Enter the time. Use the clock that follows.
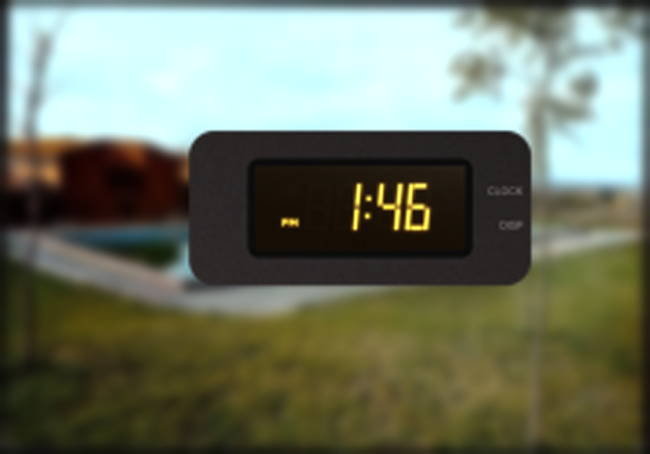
1:46
